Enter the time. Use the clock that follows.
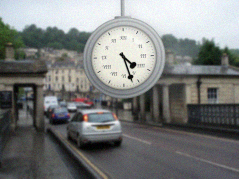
4:27
